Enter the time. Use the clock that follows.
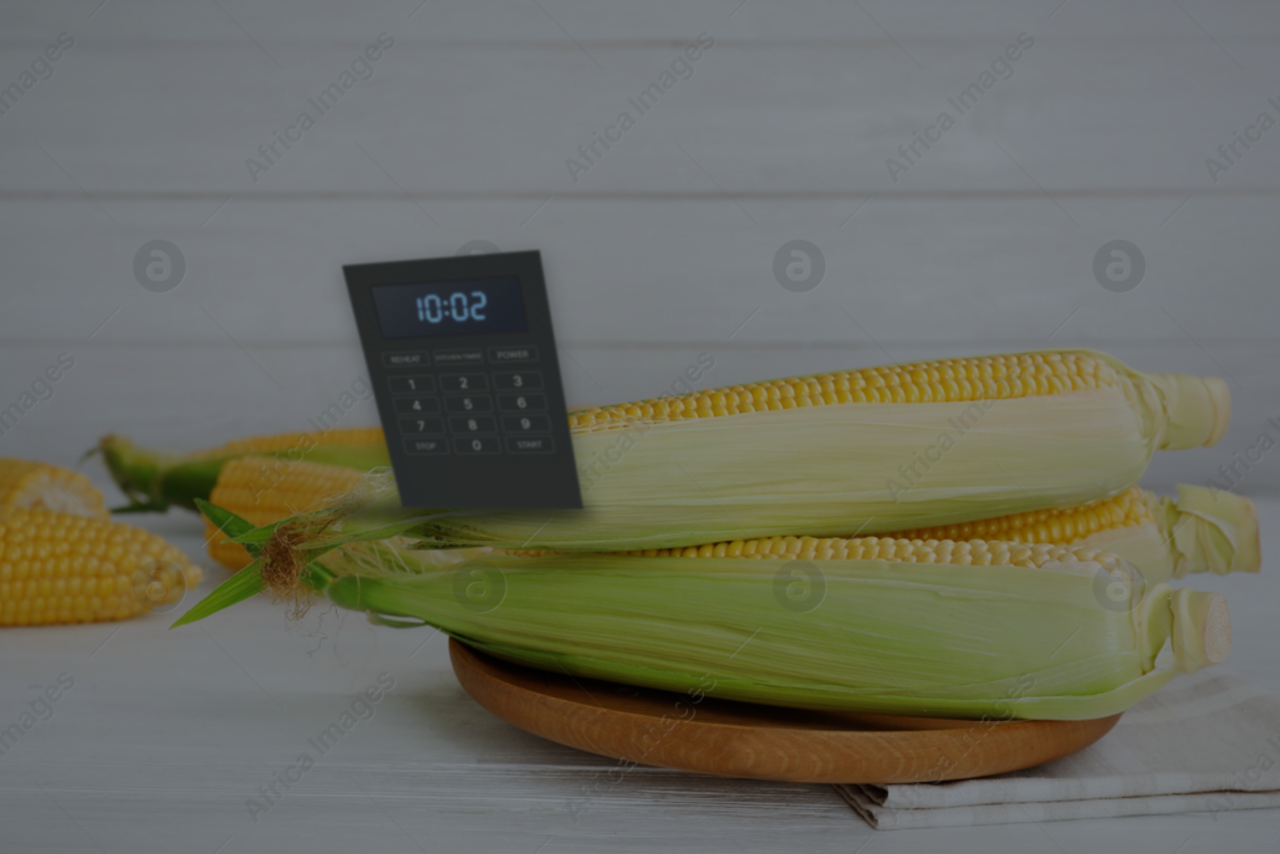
10:02
